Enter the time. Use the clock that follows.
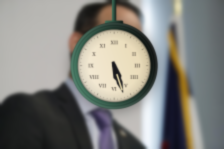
5:27
